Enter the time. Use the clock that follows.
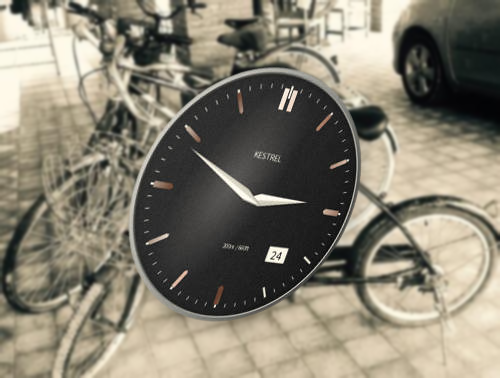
2:49
